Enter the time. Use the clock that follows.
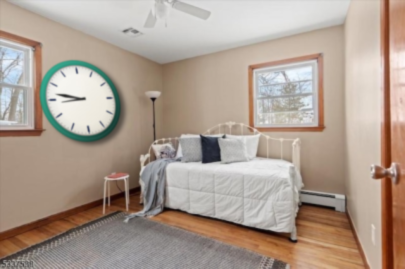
8:47
